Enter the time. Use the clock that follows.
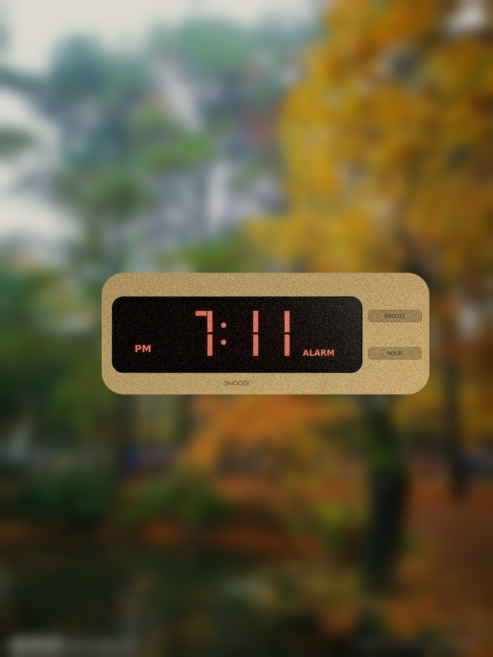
7:11
